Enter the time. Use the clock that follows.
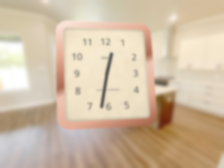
12:32
